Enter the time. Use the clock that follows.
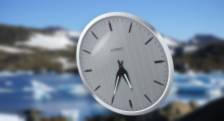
5:35
